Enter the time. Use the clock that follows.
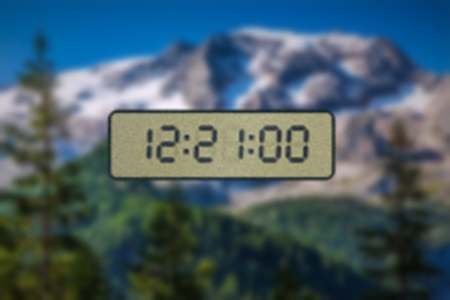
12:21:00
